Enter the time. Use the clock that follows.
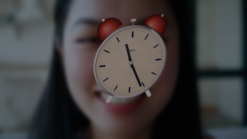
11:26
